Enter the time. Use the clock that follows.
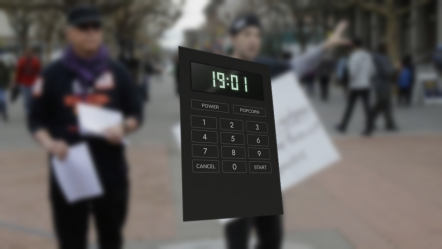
19:01
